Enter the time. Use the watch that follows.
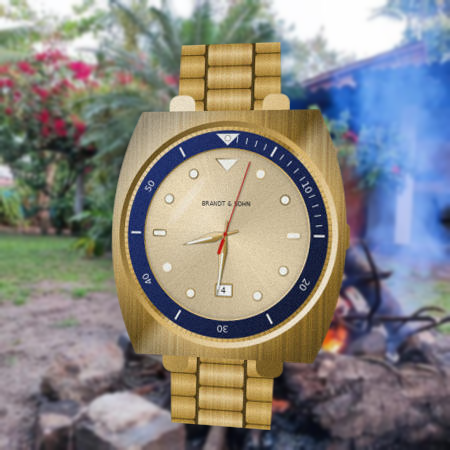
8:31:03
